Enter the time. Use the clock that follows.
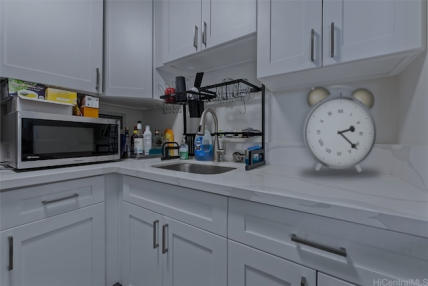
2:22
